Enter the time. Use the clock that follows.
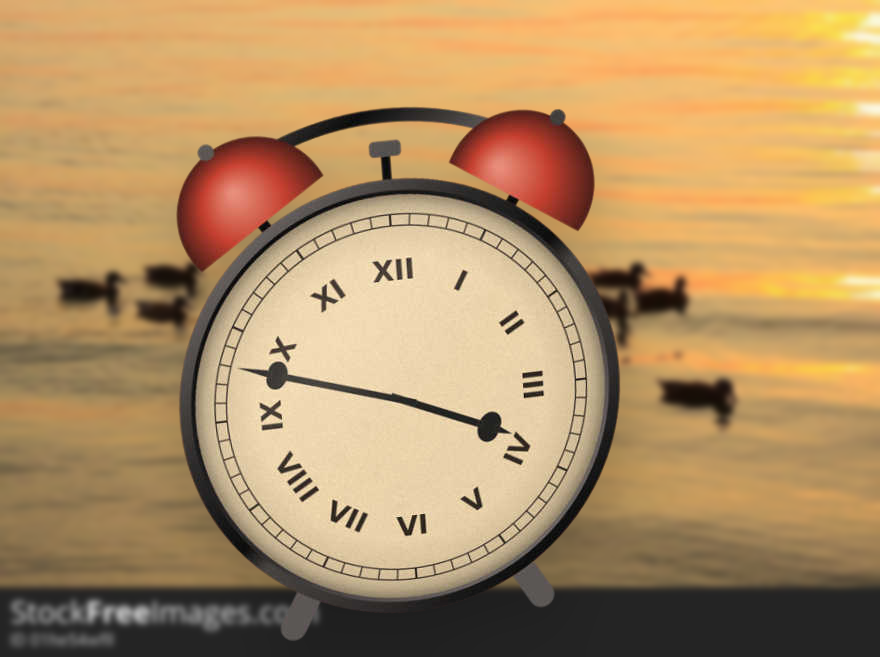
3:48
